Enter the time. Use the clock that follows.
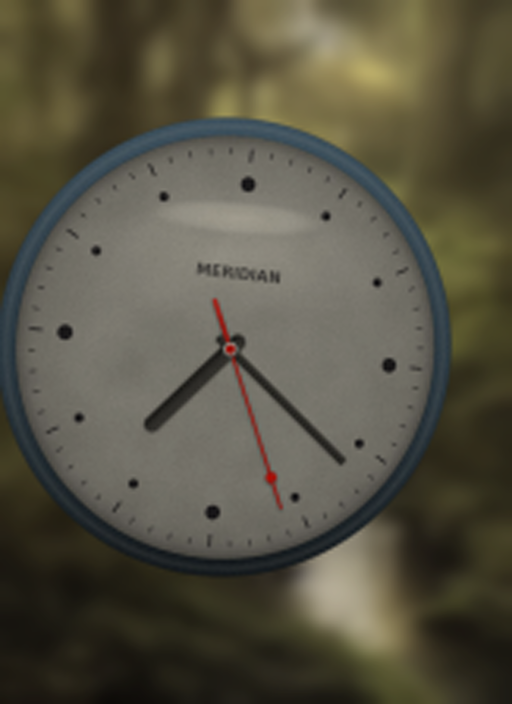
7:21:26
